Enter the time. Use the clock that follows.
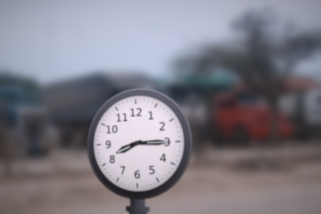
8:15
